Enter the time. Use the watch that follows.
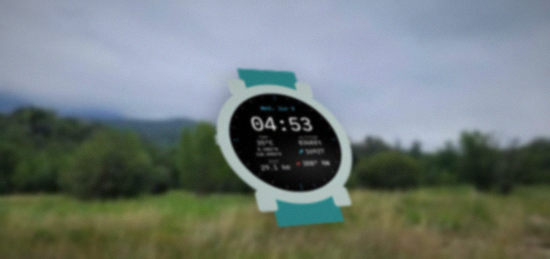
4:53
